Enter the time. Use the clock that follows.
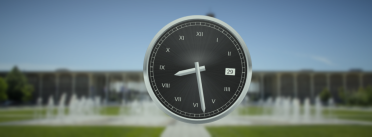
8:28
